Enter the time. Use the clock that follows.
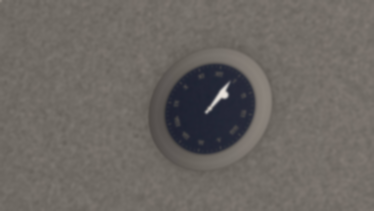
1:04
